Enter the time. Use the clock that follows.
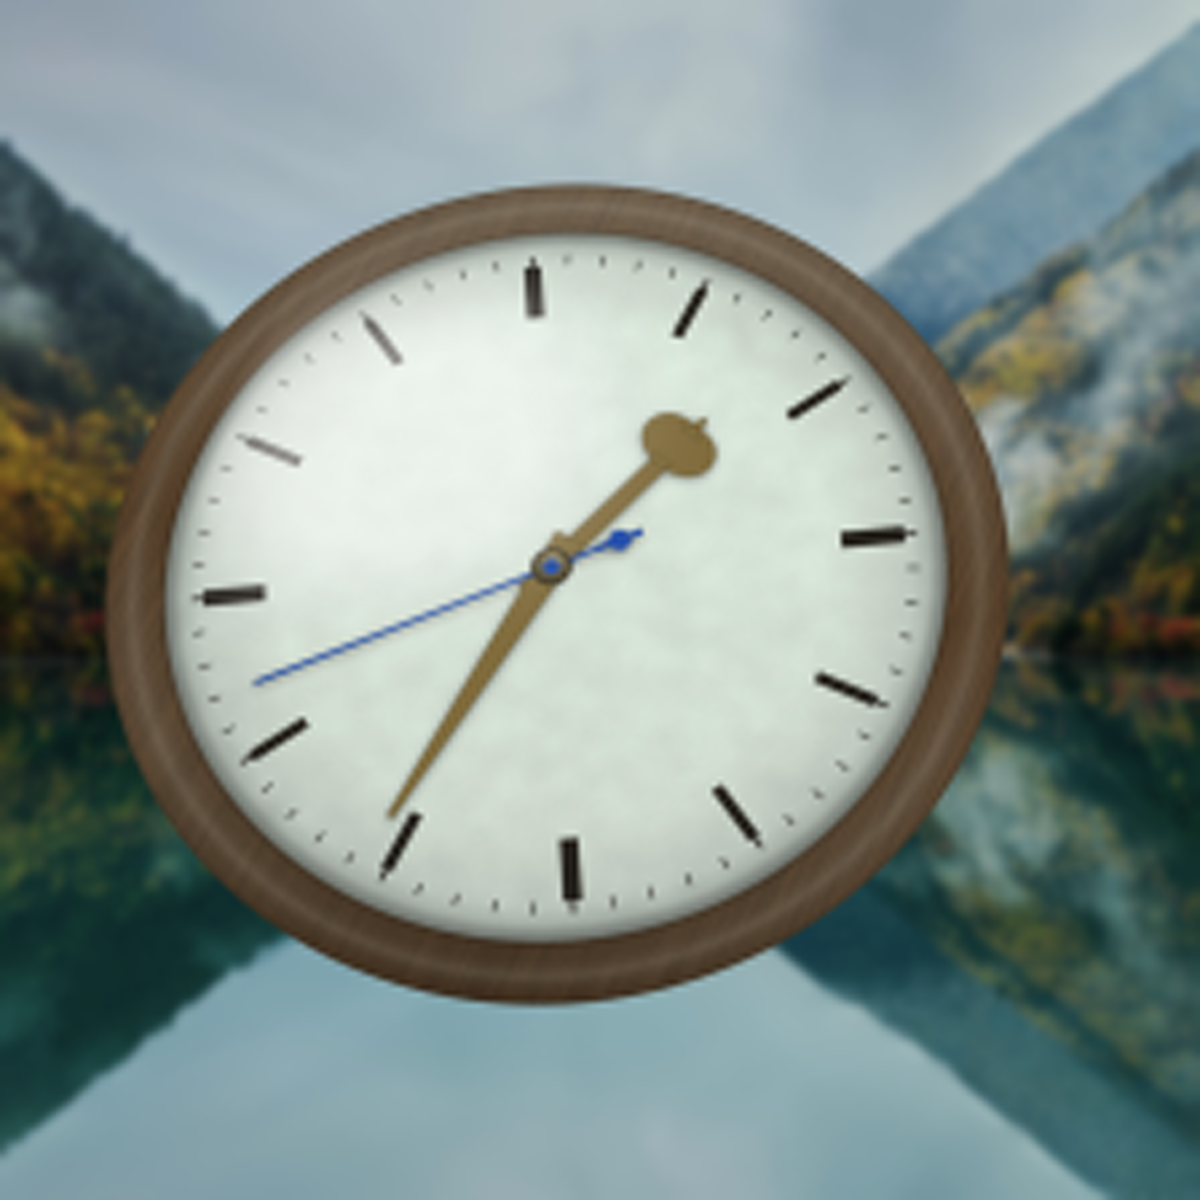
1:35:42
